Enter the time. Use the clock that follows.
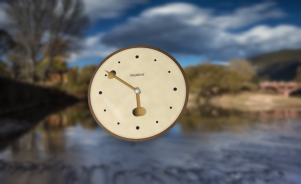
5:51
